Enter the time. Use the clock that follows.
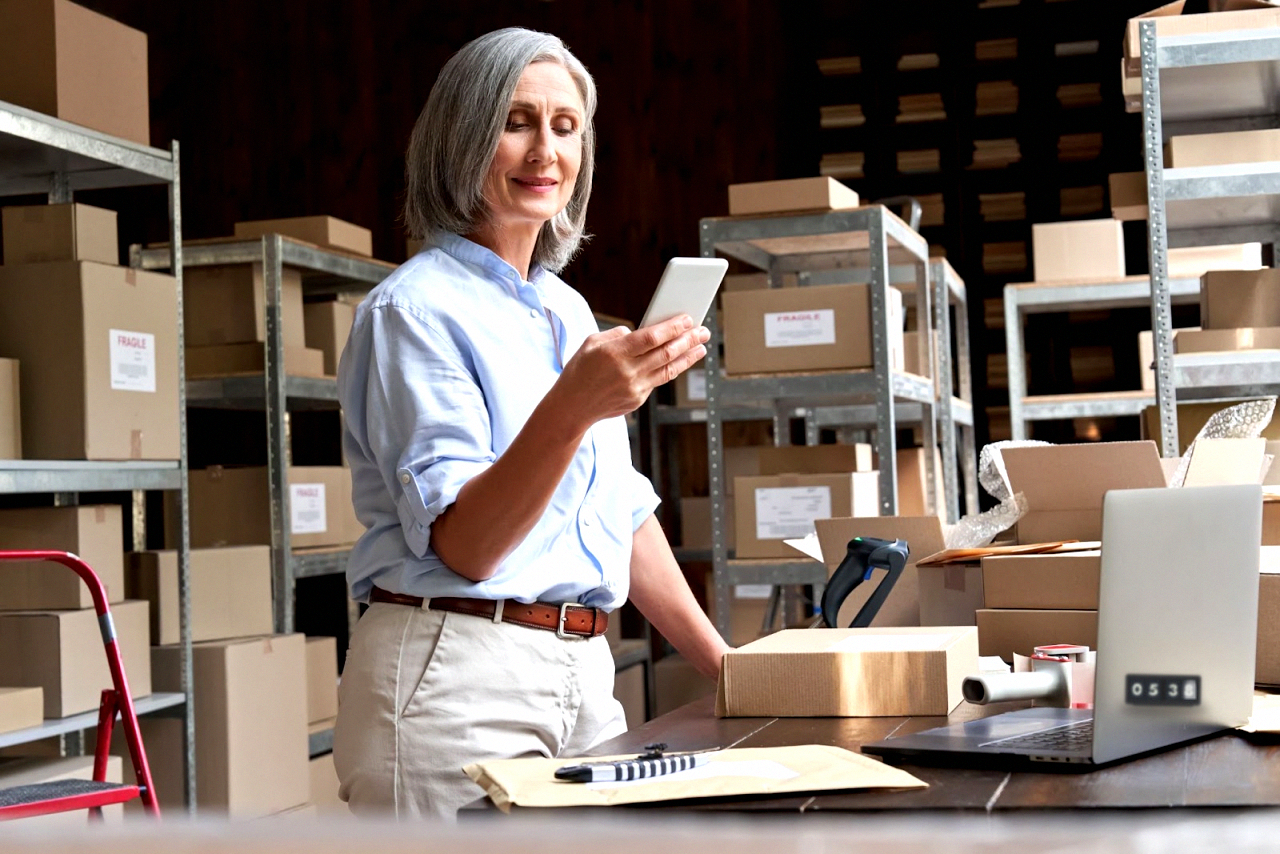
5:38
